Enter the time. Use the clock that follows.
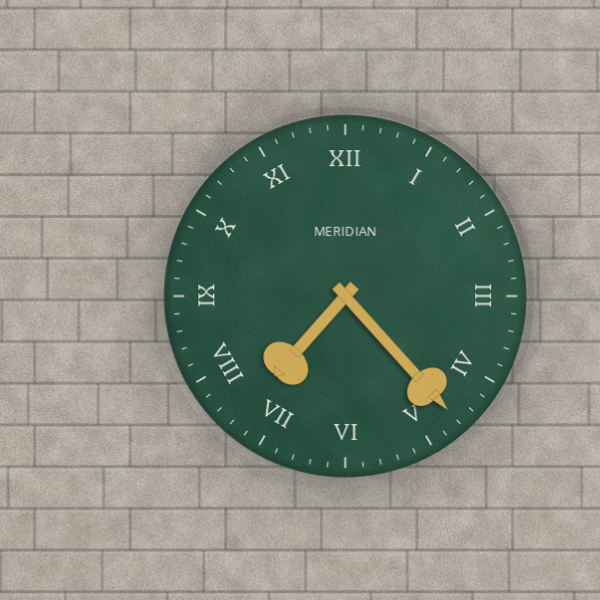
7:23
